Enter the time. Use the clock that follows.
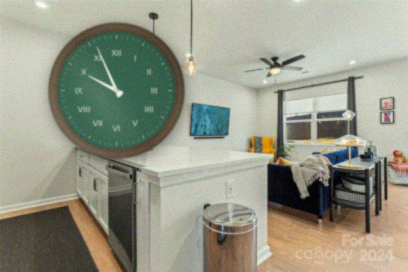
9:56
